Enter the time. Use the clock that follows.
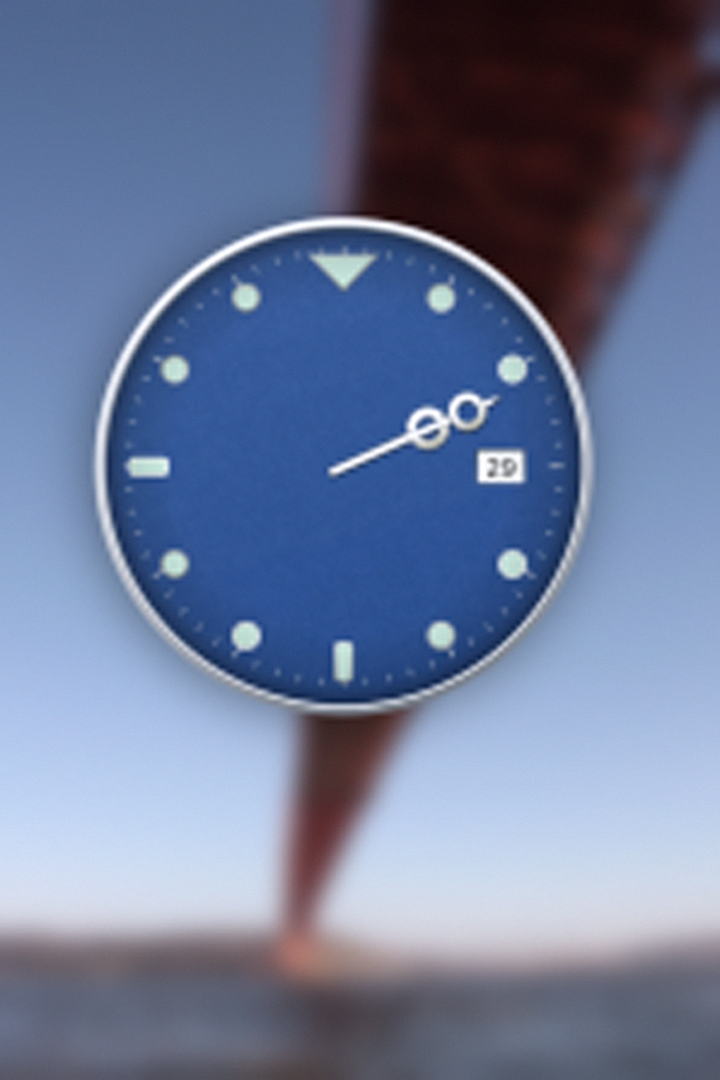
2:11
